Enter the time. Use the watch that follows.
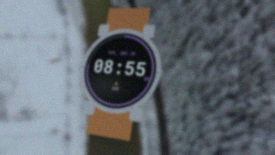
8:55
